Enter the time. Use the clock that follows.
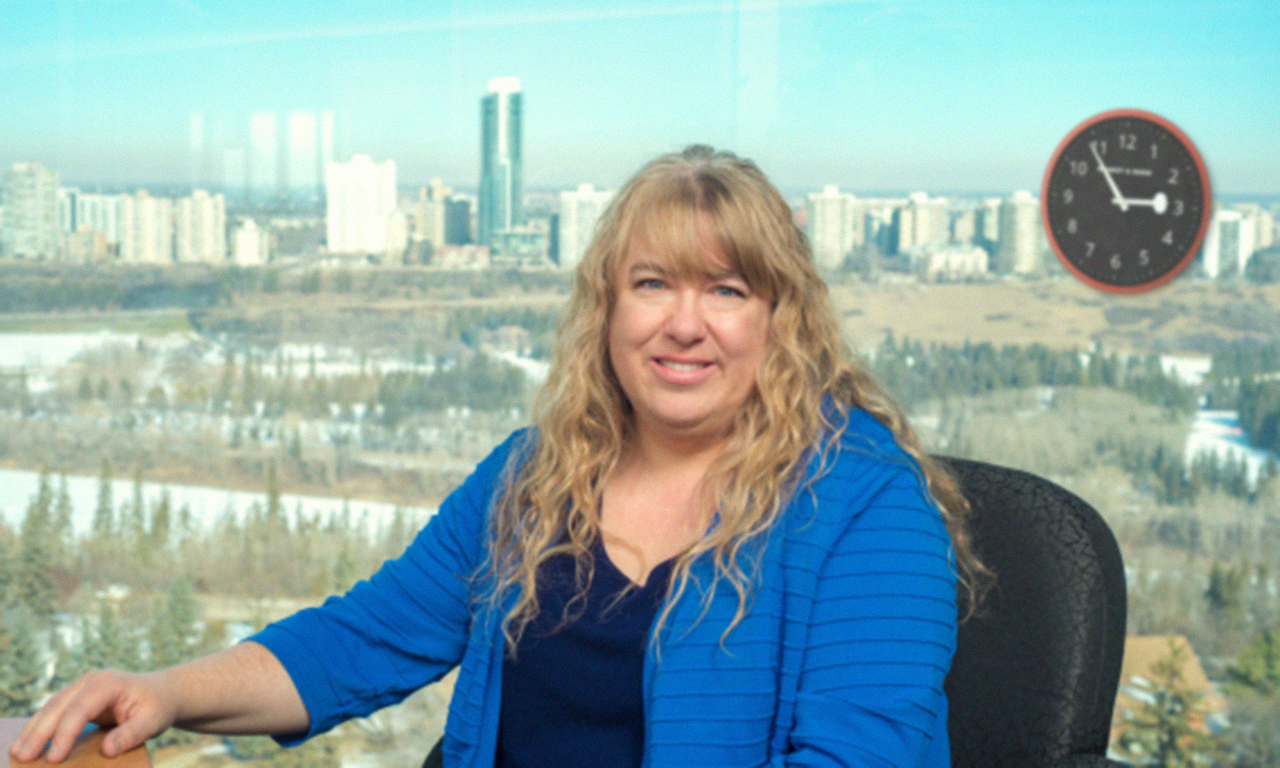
2:54
